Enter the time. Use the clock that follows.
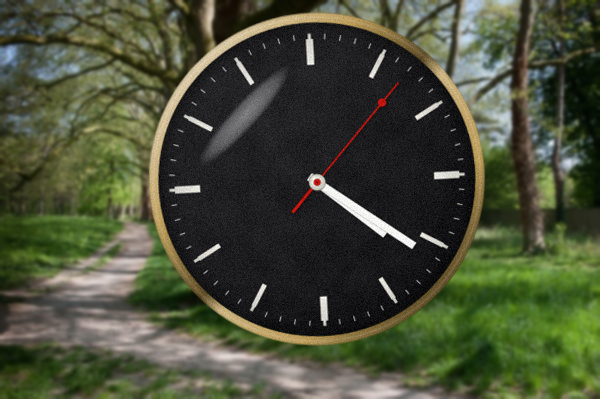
4:21:07
